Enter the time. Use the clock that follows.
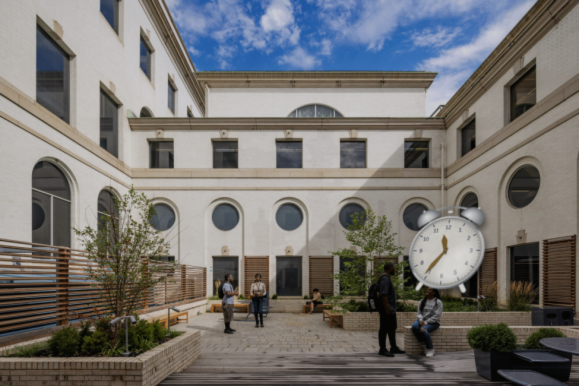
11:36
